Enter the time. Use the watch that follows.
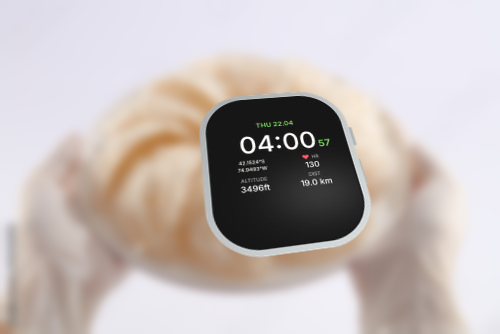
4:00:57
